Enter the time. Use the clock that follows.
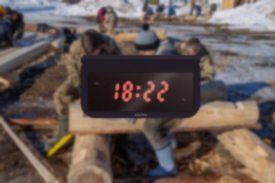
18:22
